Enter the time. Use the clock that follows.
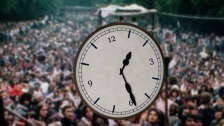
1:29
